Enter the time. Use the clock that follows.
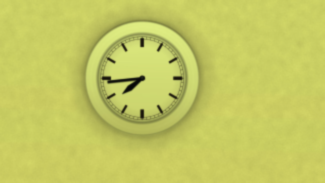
7:44
